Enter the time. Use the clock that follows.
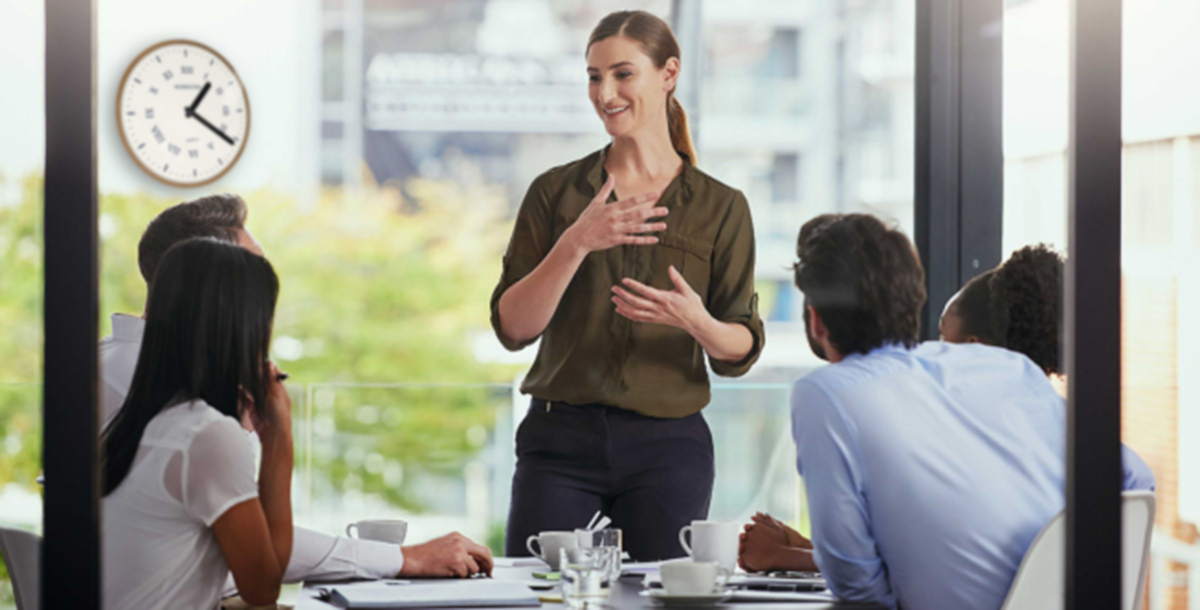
1:21
